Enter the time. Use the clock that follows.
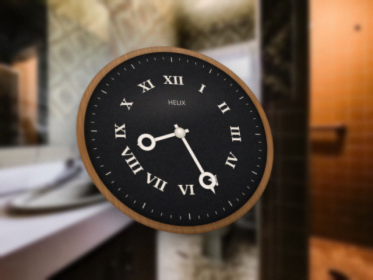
8:26
